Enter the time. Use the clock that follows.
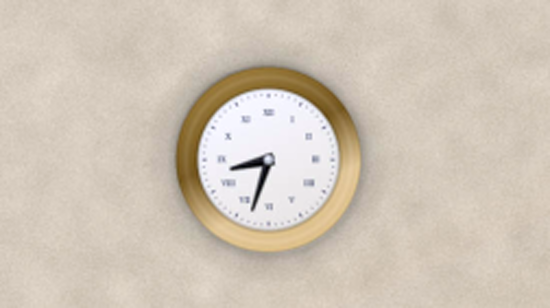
8:33
